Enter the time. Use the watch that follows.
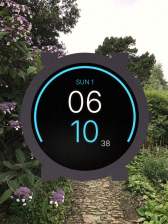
6:10:38
